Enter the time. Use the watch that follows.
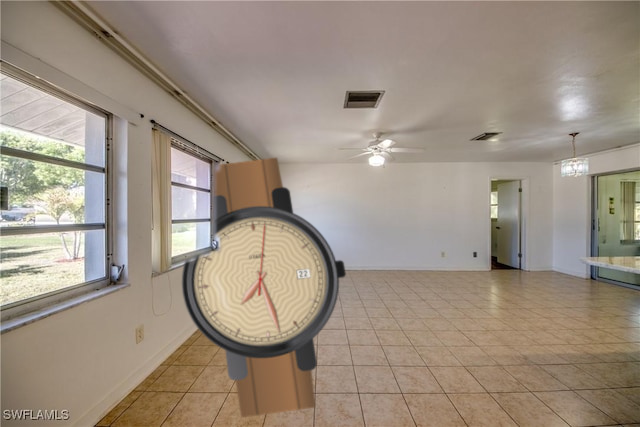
7:28:02
